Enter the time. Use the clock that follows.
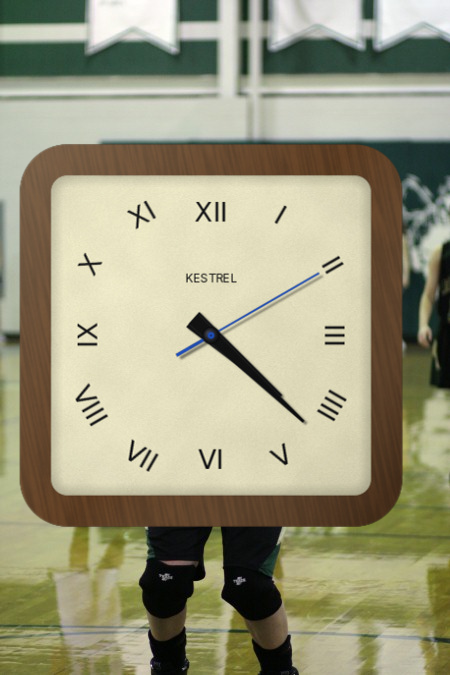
4:22:10
